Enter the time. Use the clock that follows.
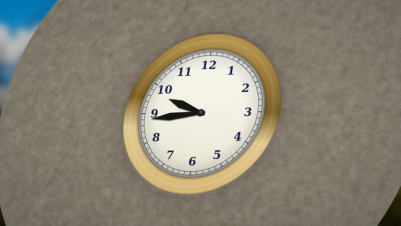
9:44
